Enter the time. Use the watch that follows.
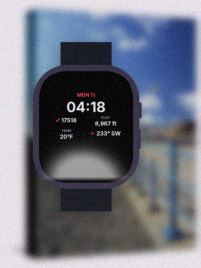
4:18
